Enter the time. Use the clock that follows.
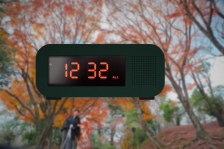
12:32
